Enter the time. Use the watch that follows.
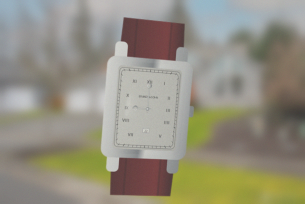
9:00
